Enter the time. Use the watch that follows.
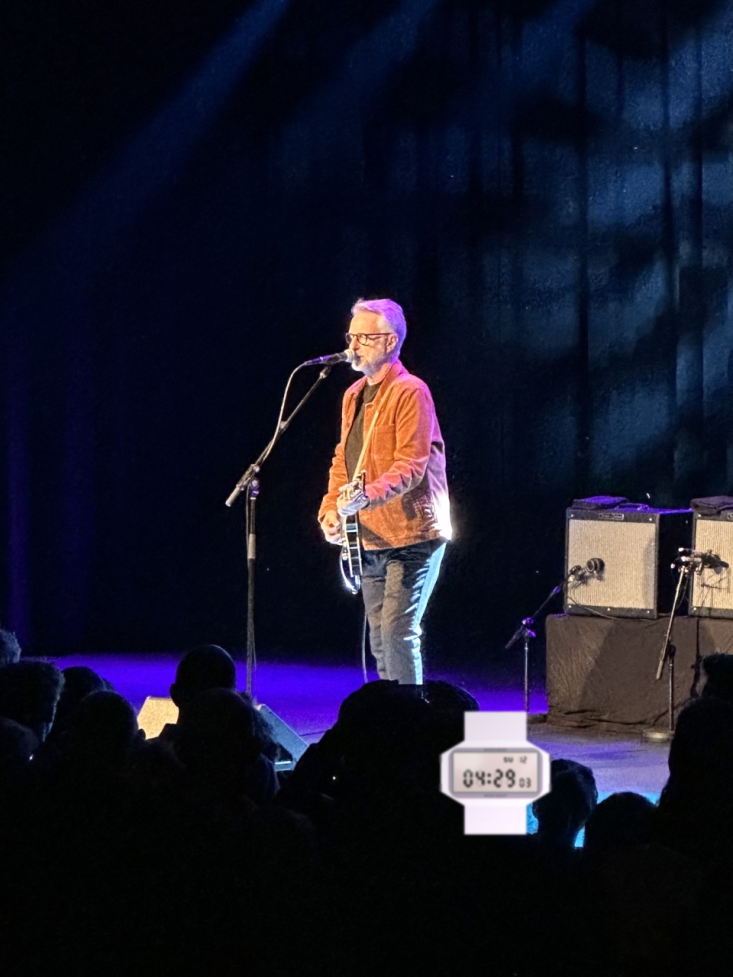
4:29
